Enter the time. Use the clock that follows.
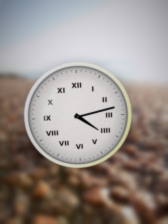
4:13
